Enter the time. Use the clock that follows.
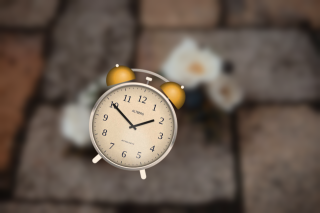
1:50
